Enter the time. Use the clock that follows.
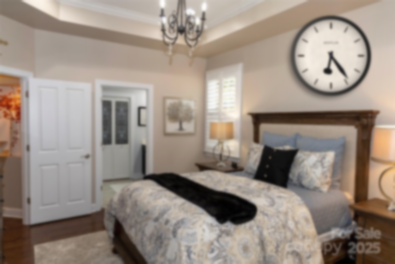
6:24
